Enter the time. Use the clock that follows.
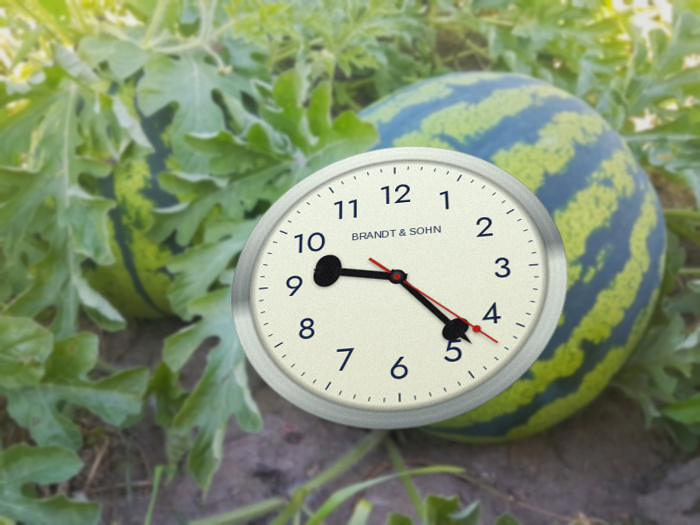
9:23:22
